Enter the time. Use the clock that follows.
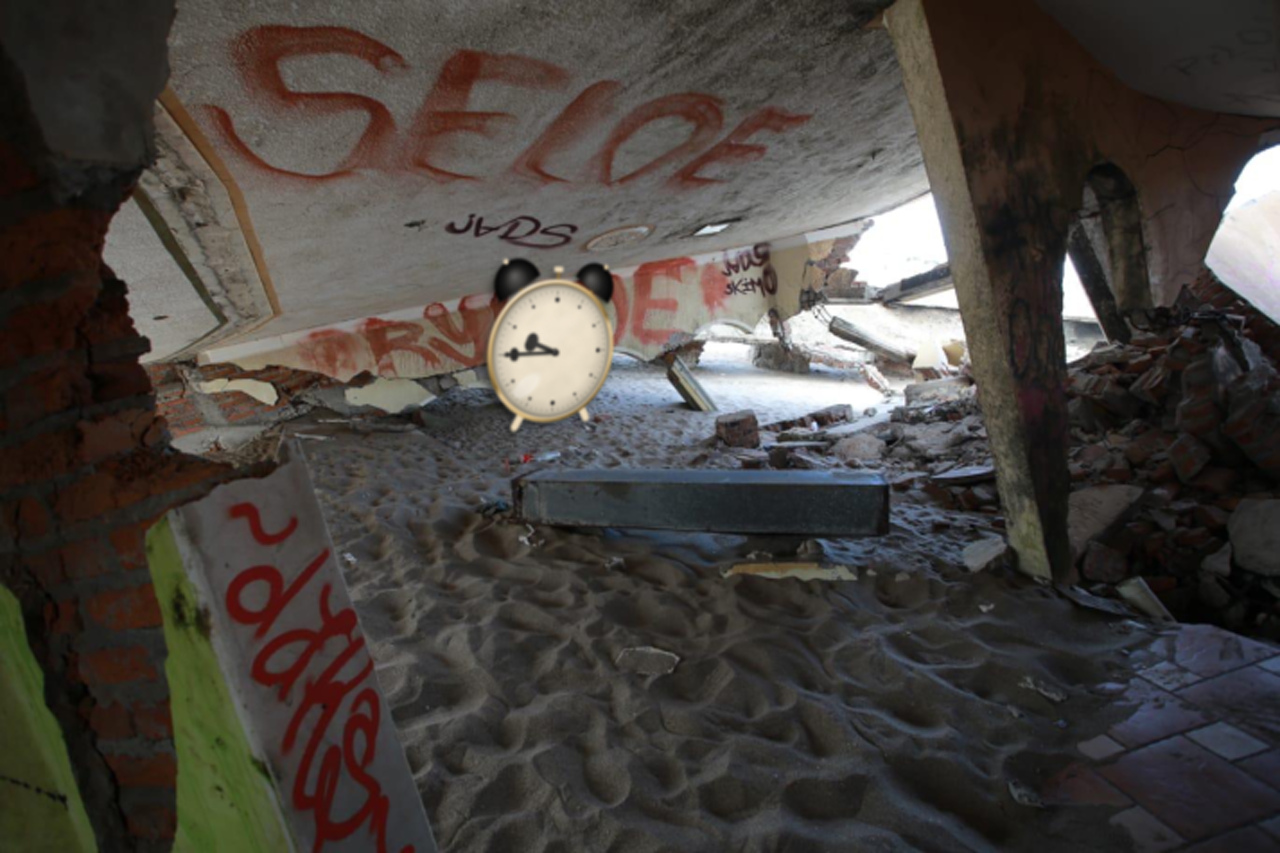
9:45
